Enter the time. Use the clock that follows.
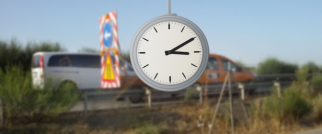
3:10
